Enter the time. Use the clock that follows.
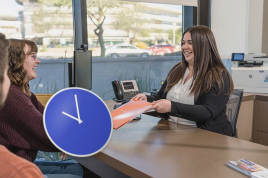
10:00
